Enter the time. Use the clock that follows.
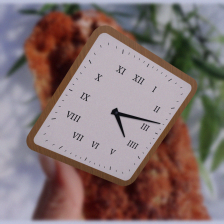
4:13
